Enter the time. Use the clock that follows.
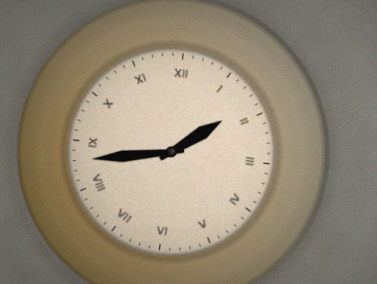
1:43
